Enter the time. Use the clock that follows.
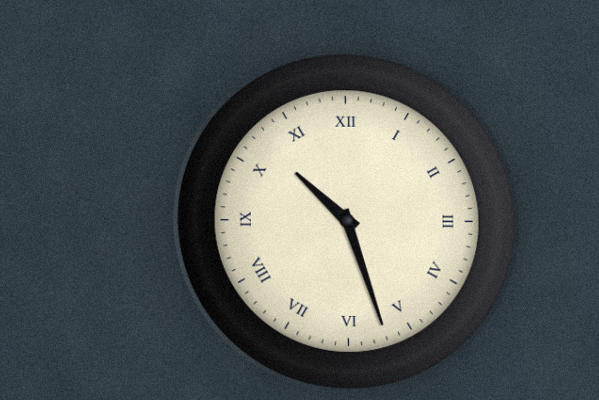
10:27
